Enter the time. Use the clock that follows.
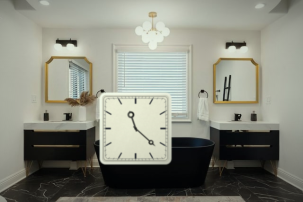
11:22
